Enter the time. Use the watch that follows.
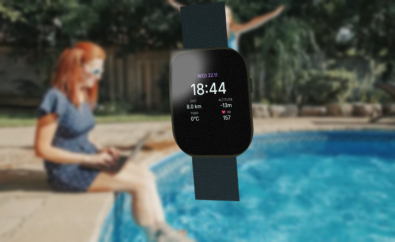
18:44
